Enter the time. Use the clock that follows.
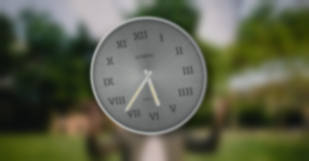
5:37
